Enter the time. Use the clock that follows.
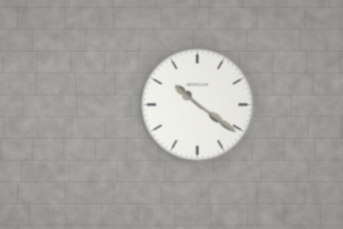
10:21
